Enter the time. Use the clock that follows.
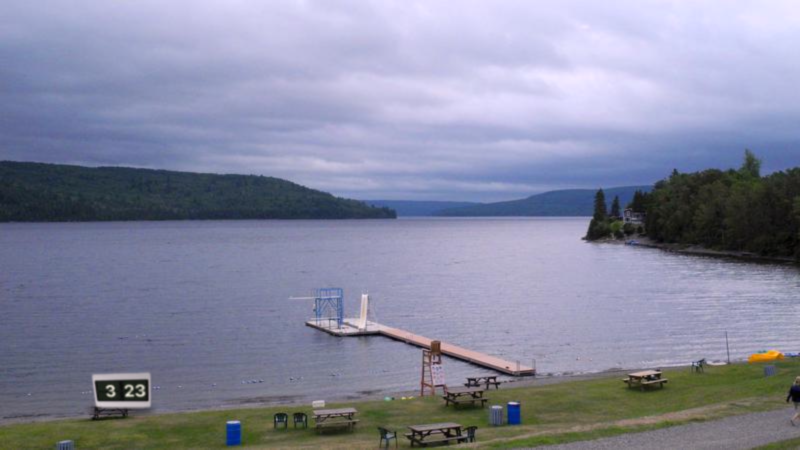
3:23
